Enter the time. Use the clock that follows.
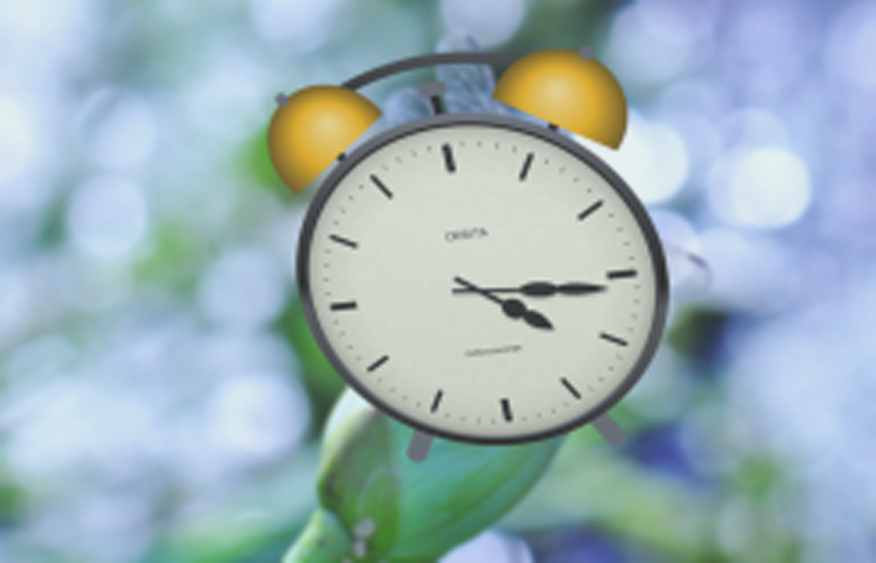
4:16
